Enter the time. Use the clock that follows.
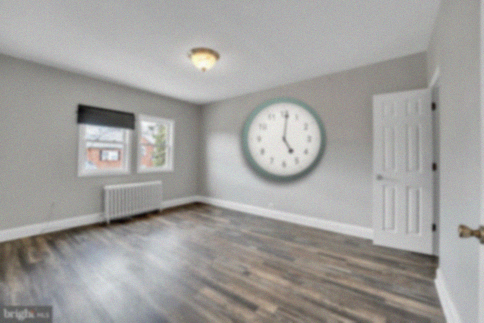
5:01
